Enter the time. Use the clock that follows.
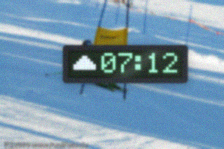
7:12
